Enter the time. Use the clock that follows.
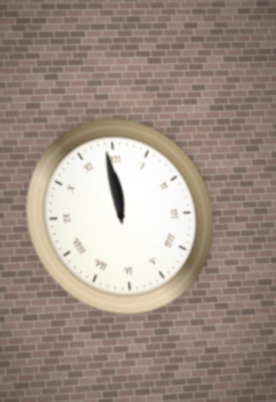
11:59
